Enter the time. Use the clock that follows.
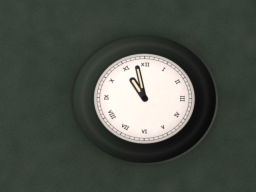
10:58
